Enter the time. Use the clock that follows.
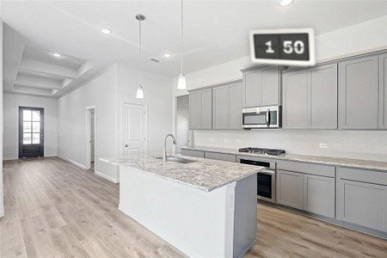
1:50
